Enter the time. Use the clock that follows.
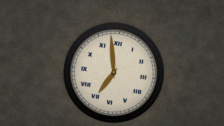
6:58
